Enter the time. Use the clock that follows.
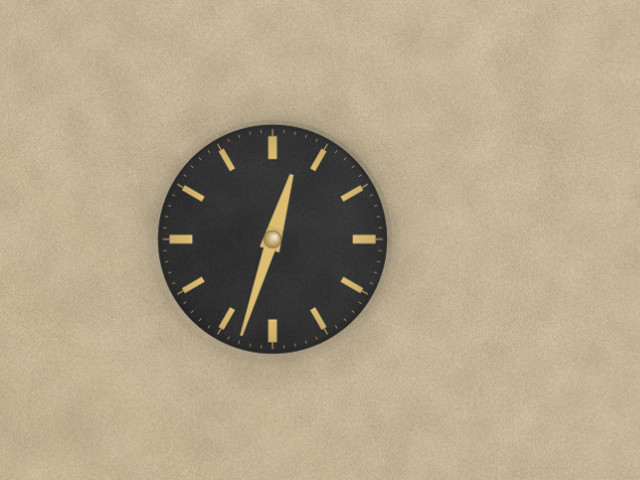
12:33
